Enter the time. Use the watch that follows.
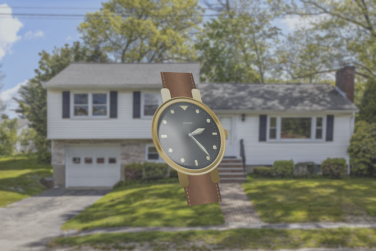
2:24
